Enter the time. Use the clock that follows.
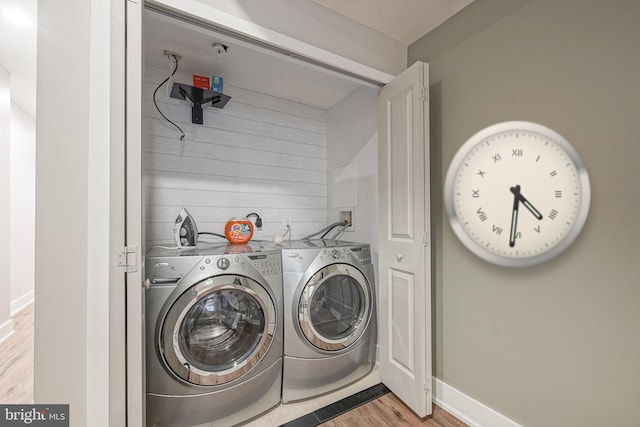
4:31
